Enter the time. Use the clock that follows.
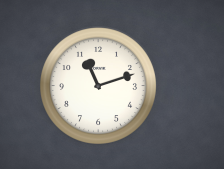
11:12
